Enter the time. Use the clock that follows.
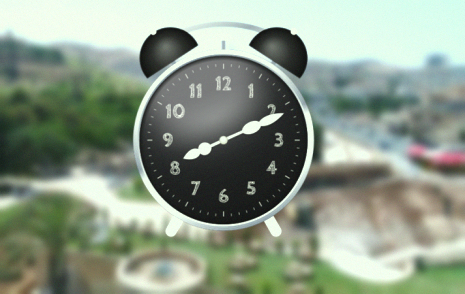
8:11
